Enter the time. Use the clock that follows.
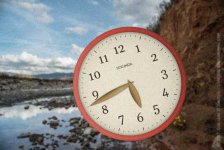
5:43
